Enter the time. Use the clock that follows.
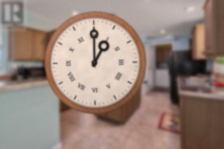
1:00
